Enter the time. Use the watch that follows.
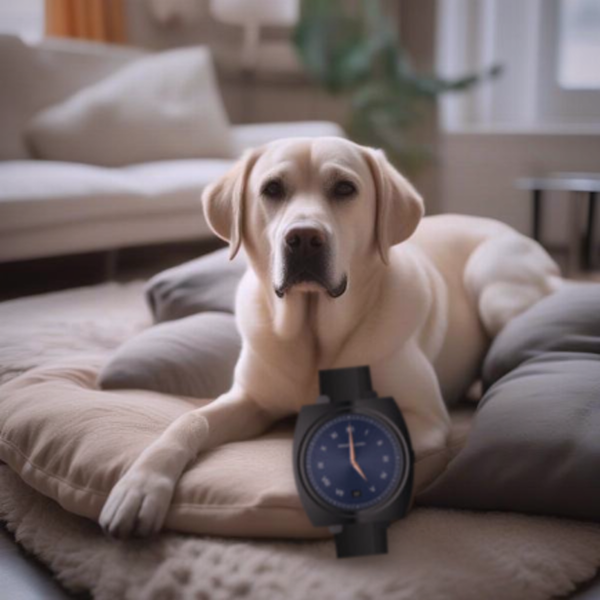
5:00
